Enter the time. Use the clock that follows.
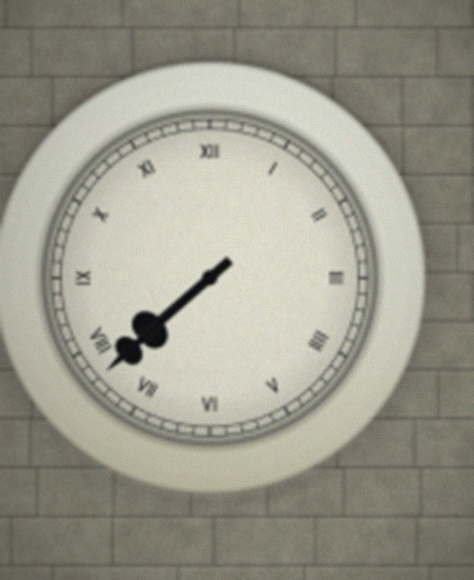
7:38
